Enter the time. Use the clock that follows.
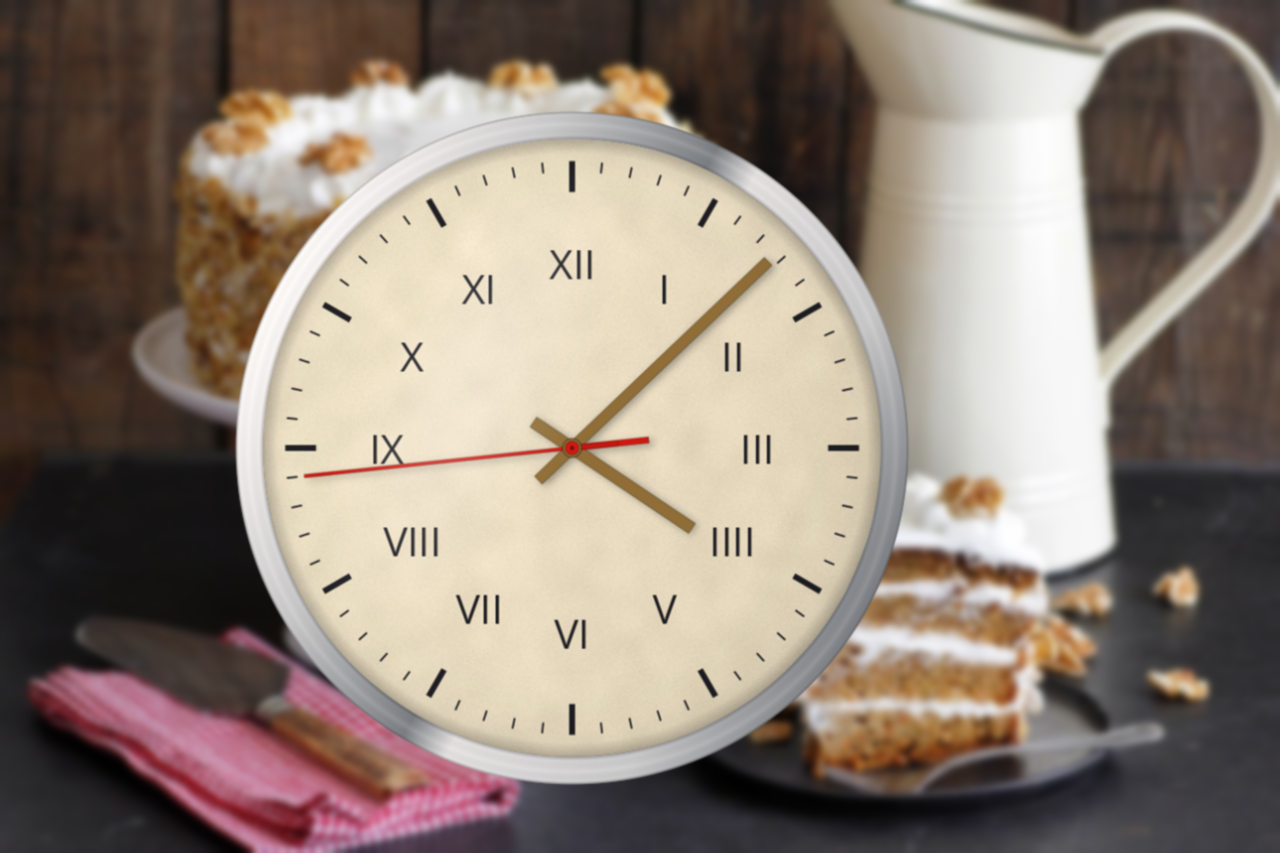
4:07:44
